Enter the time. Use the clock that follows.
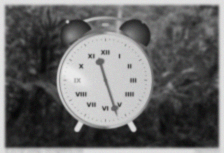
11:27
